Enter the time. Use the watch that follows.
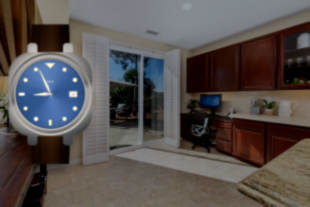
8:56
